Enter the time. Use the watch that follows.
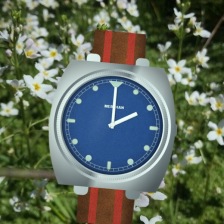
2:00
